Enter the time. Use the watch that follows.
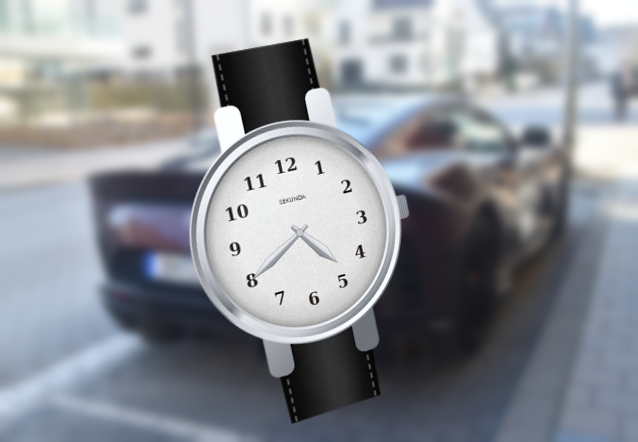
4:40
